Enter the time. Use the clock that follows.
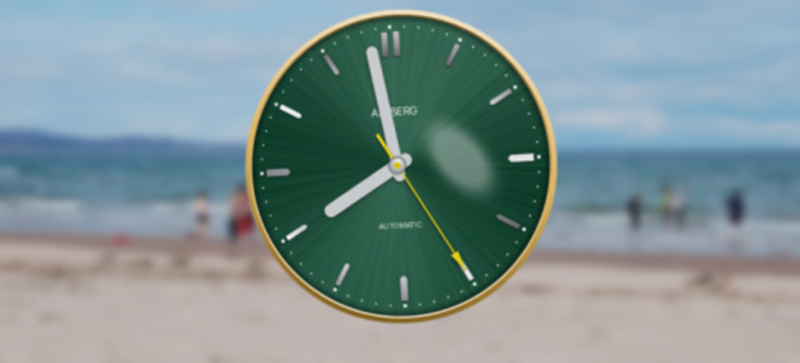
7:58:25
